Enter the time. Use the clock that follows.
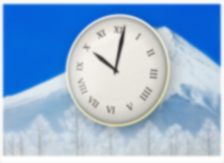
10:01
